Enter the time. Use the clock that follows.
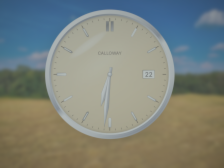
6:31
